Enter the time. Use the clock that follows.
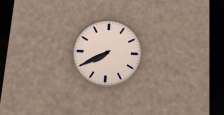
7:40
